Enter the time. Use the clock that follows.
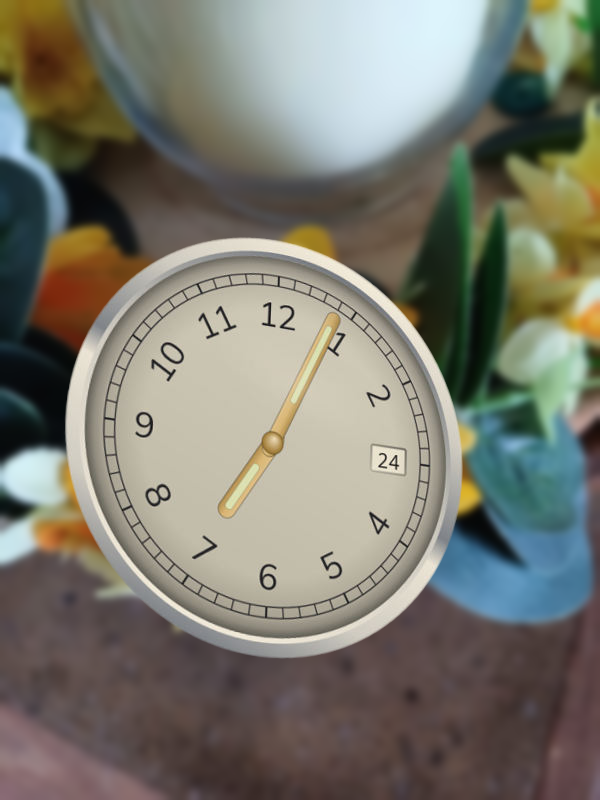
7:04
